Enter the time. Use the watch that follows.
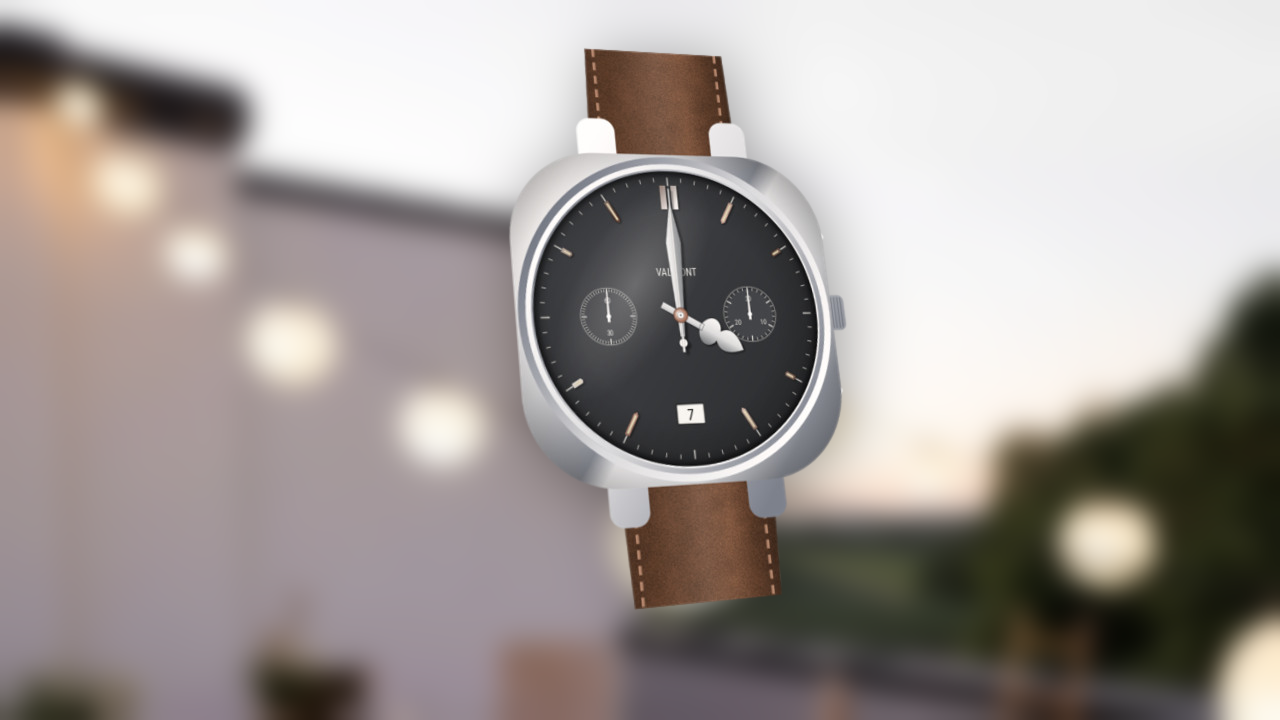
4:00
